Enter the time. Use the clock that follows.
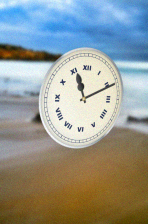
11:11
